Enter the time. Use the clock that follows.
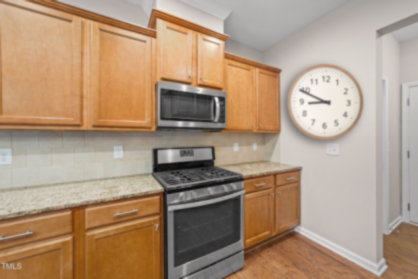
8:49
